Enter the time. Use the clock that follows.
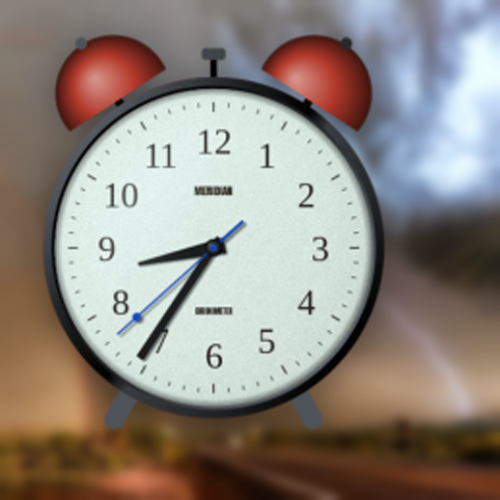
8:35:38
